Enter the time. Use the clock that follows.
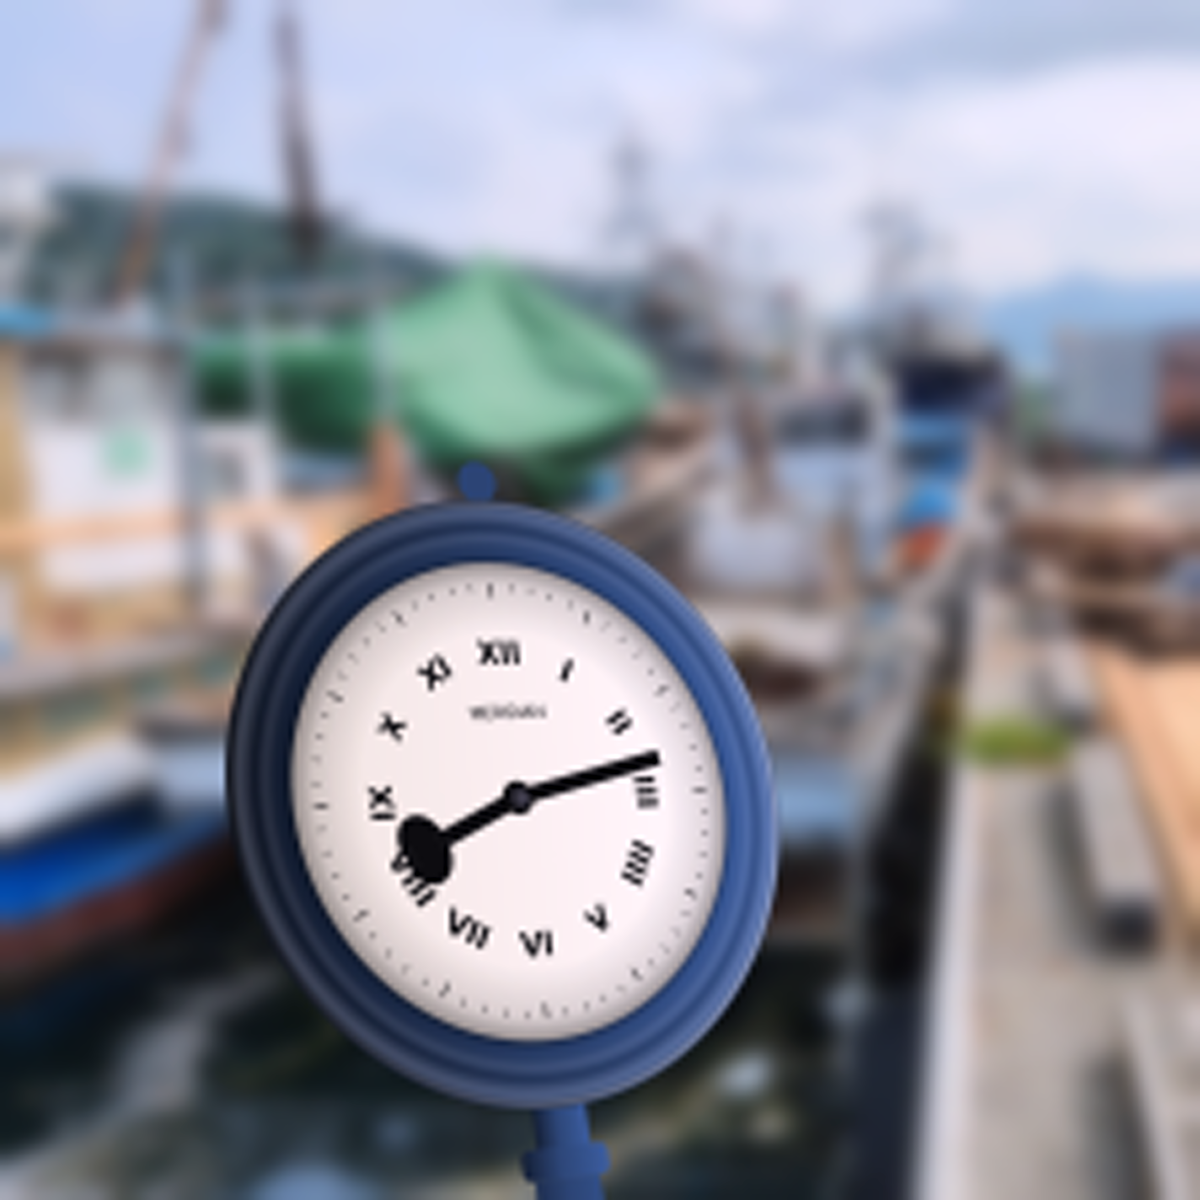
8:13
